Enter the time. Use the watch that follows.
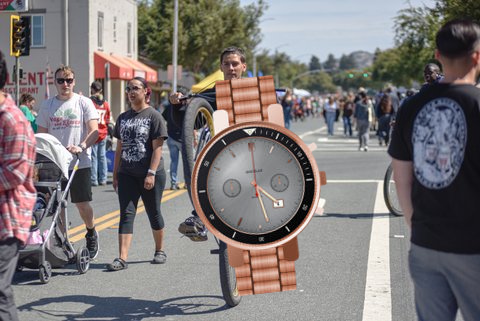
4:28
